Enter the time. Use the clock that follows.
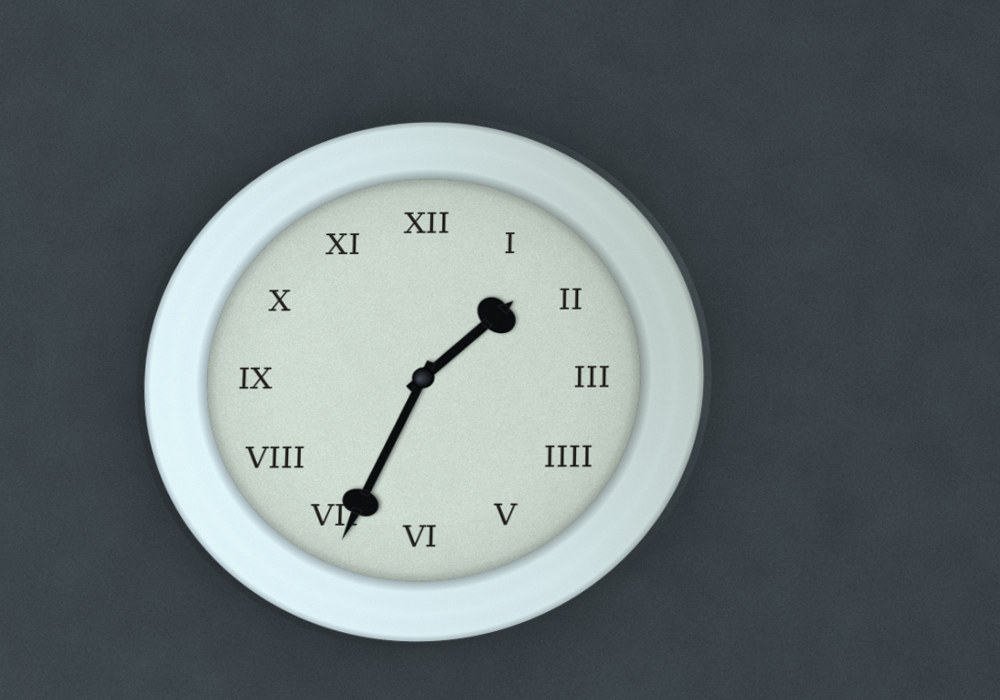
1:34
